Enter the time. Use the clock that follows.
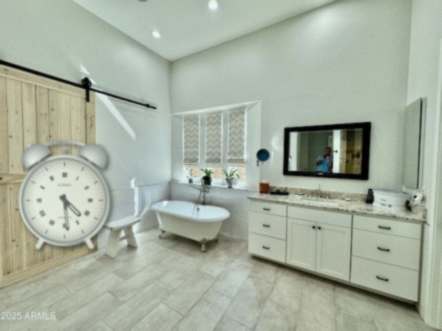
4:29
